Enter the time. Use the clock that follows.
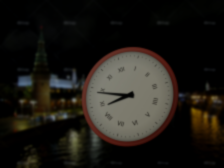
8:49
